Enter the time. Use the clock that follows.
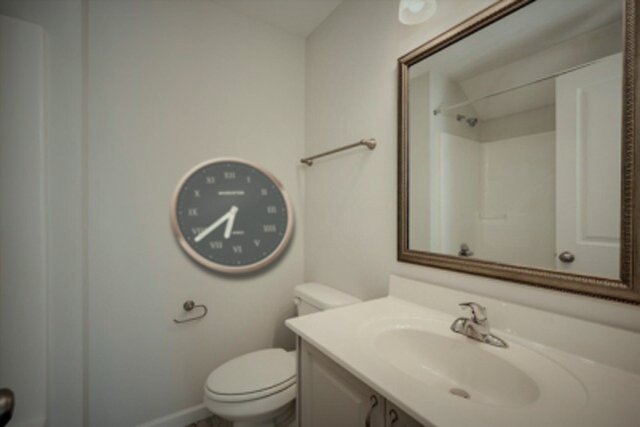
6:39
